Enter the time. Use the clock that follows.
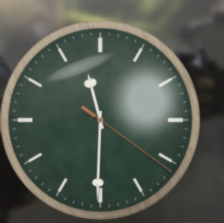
11:30:21
